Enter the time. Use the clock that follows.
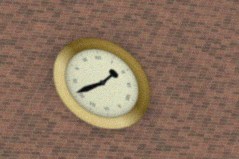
1:41
